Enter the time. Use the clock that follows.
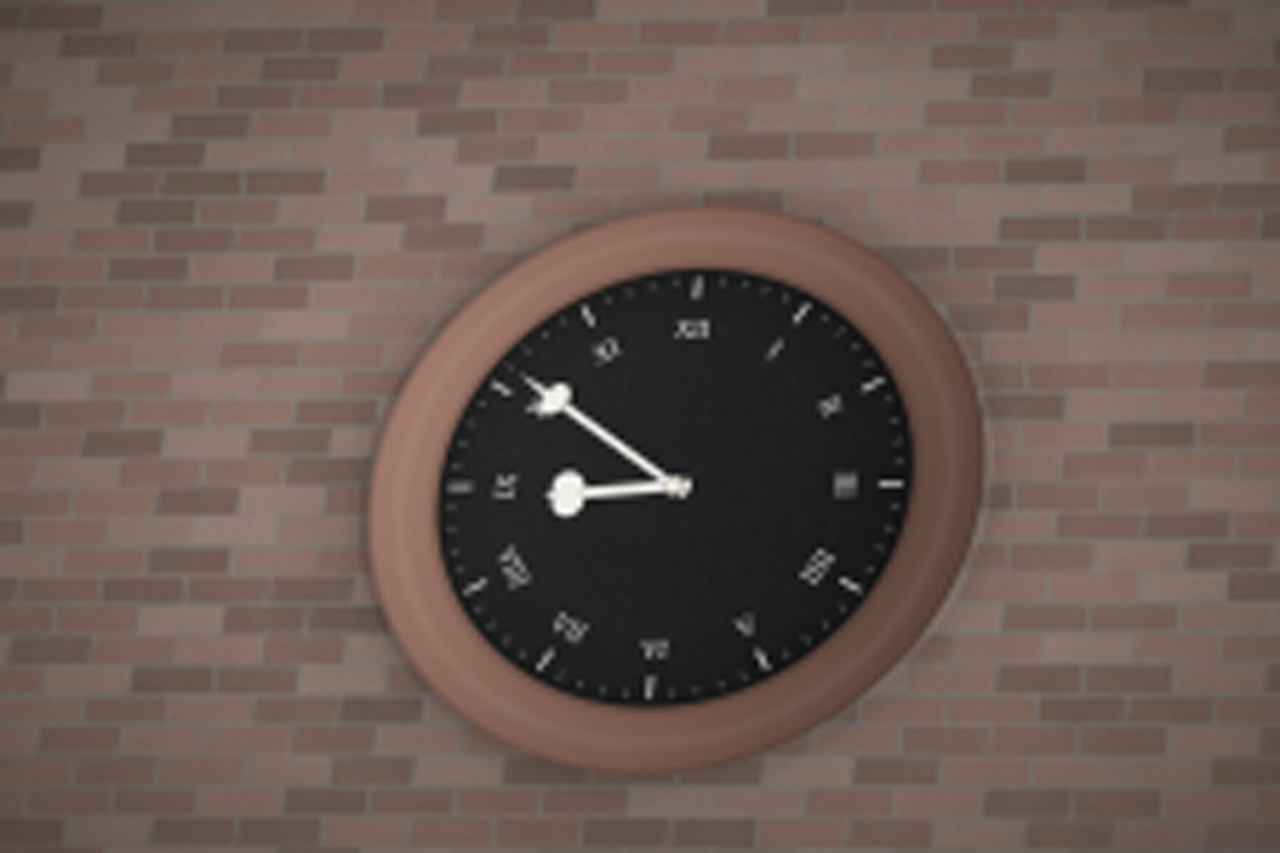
8:51
